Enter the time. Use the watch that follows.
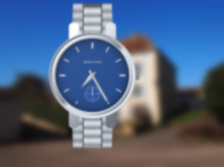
7:25
